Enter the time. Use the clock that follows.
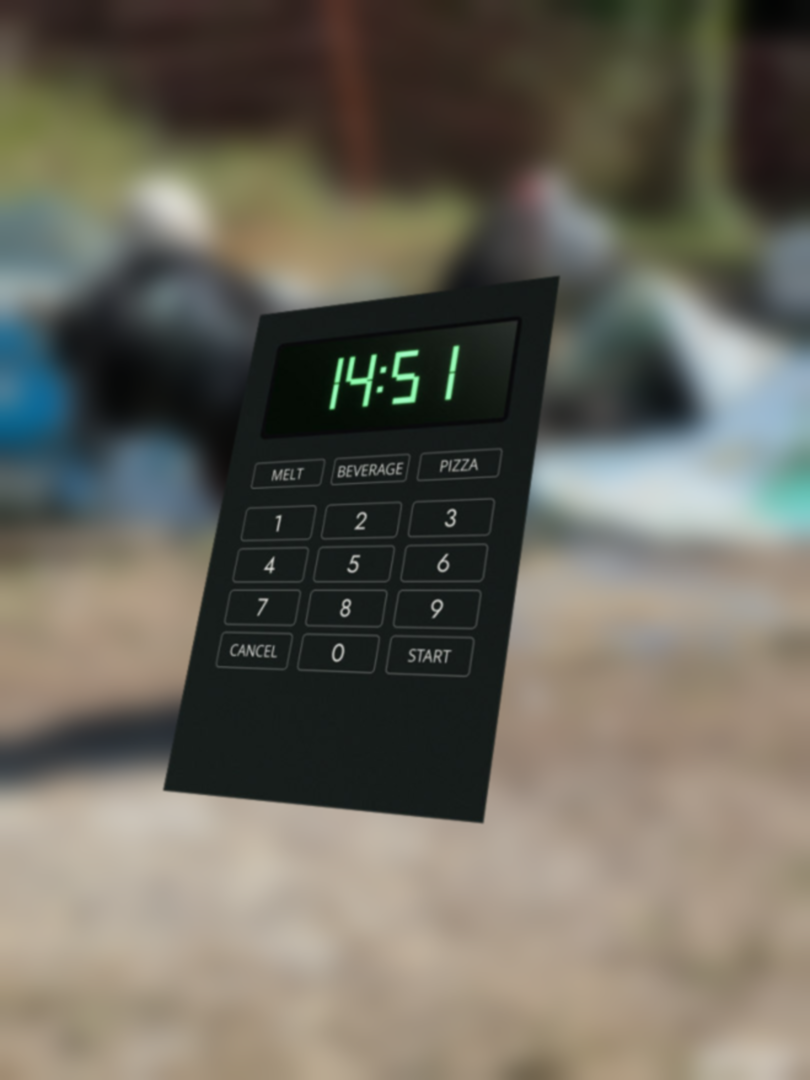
14:51
